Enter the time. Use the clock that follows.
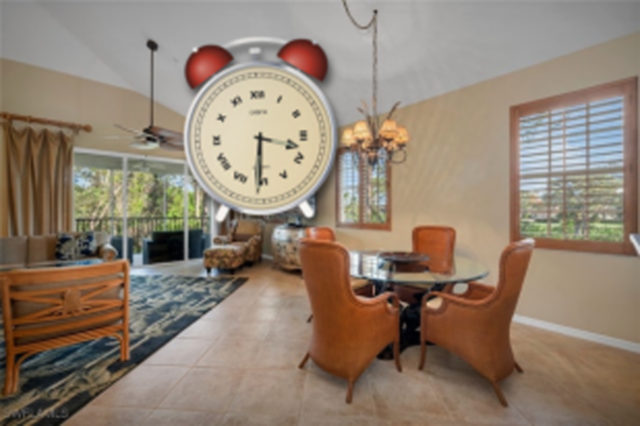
3:31
